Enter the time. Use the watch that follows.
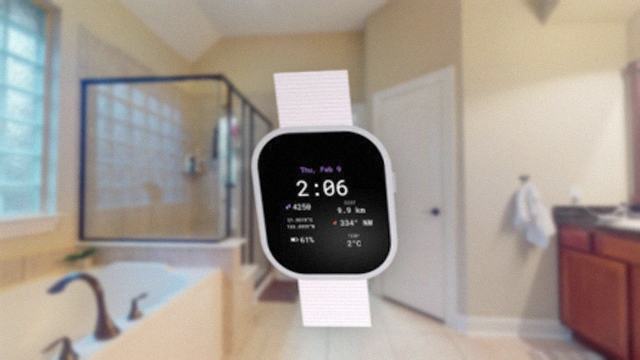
2:06
